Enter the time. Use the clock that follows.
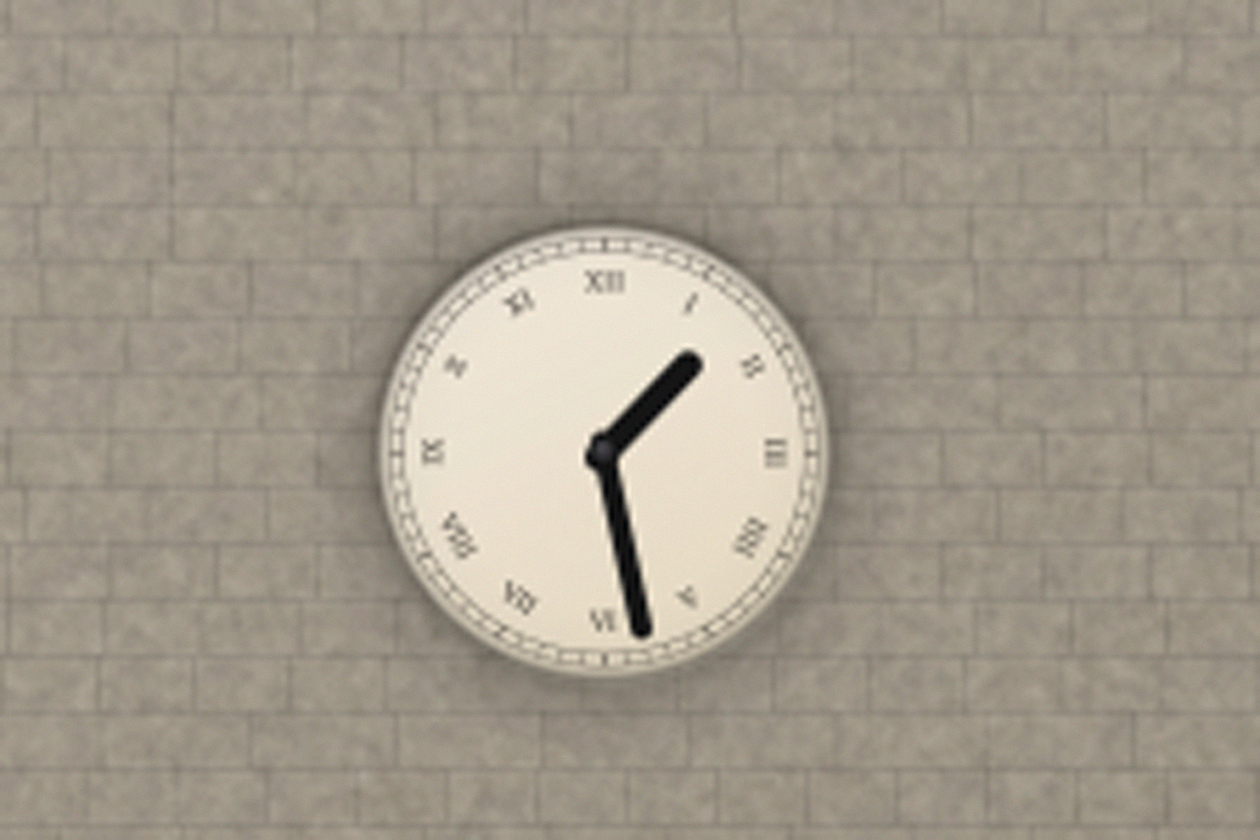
1:28
